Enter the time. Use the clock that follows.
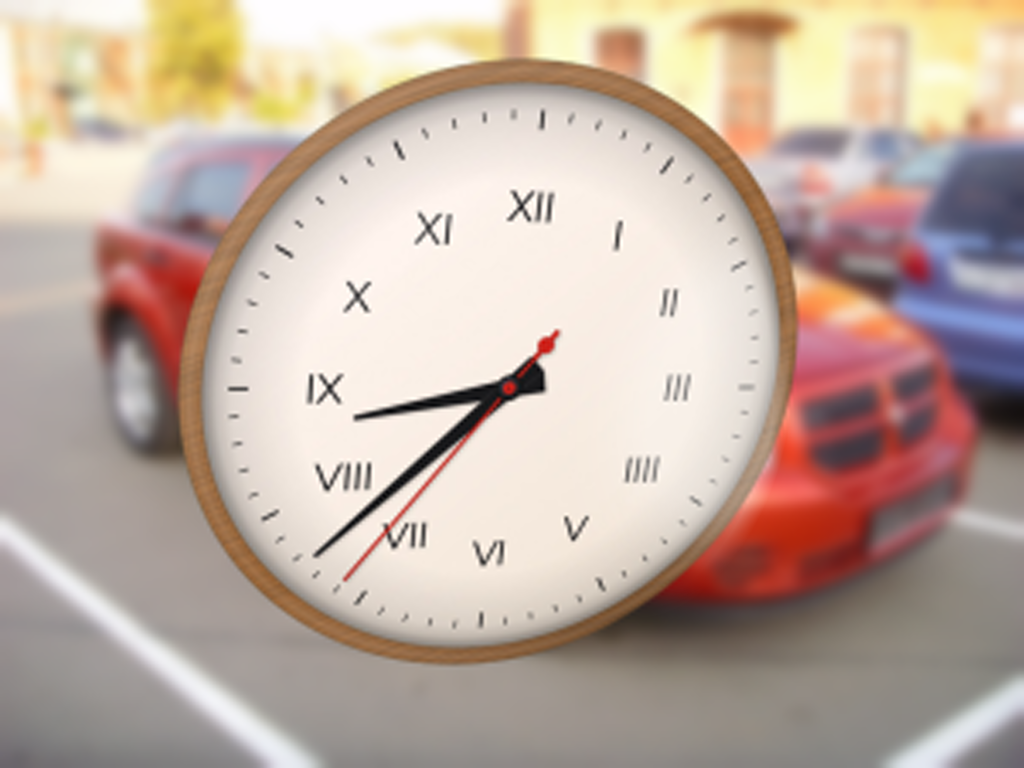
8:37:36
